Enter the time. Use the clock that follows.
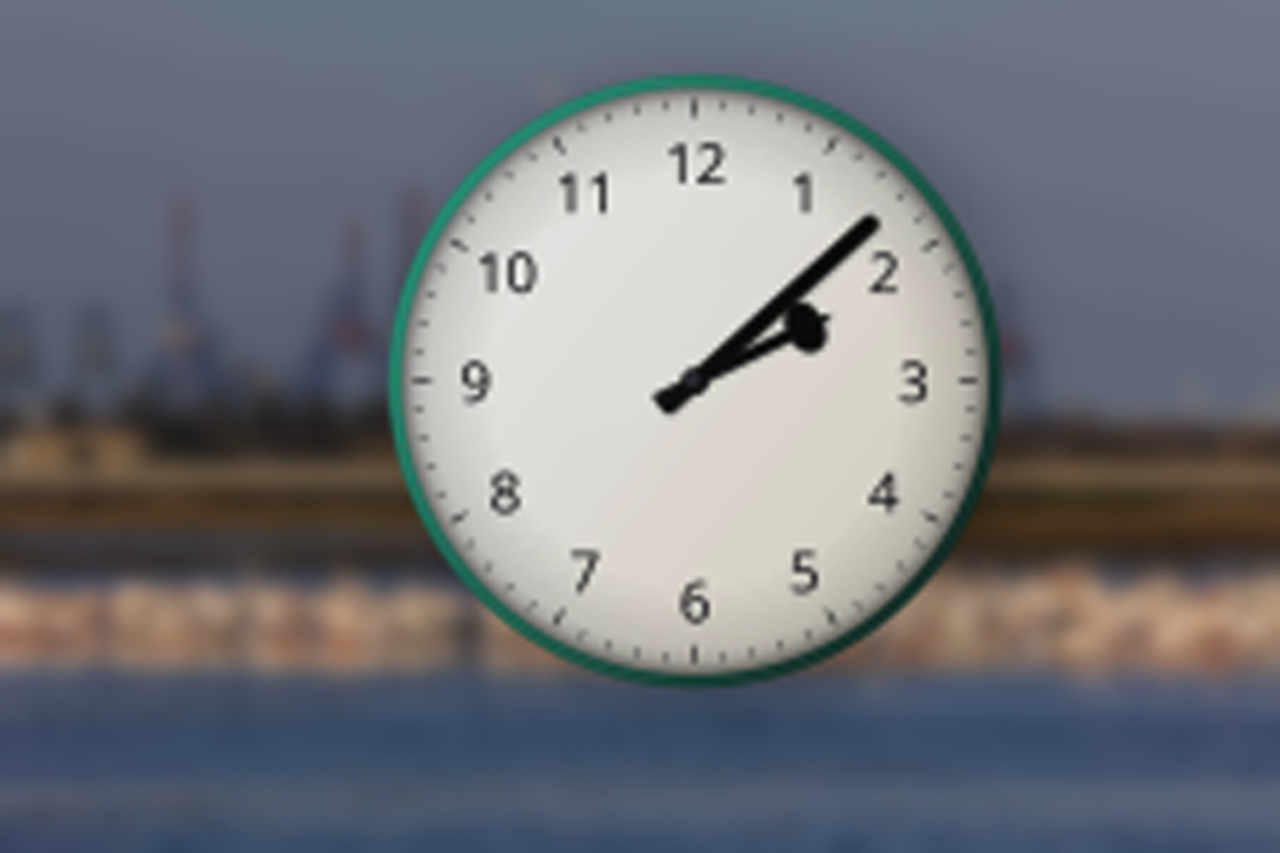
2:08
